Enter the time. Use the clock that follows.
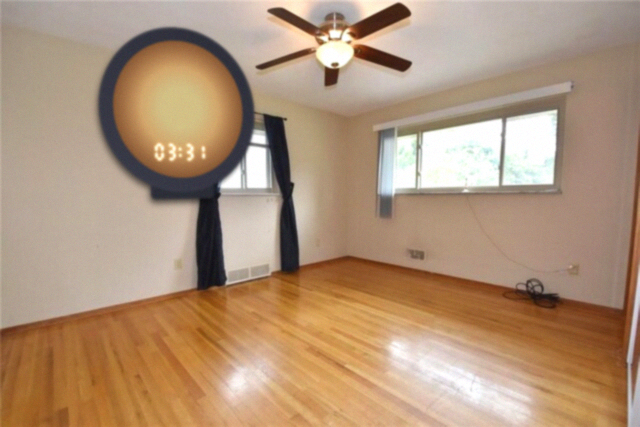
3:31
